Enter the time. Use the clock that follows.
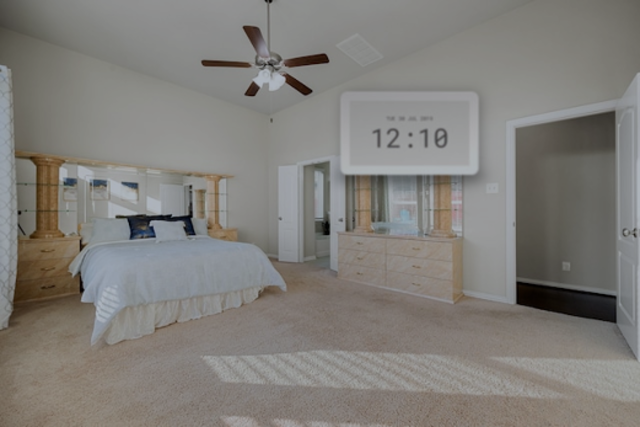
12:10
